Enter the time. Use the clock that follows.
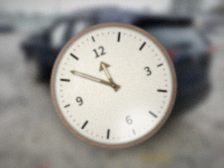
11:52
